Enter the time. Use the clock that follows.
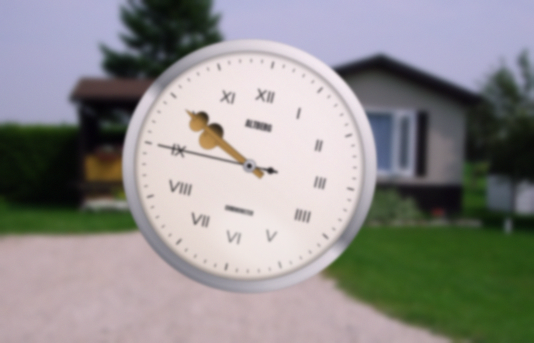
9:49:45
